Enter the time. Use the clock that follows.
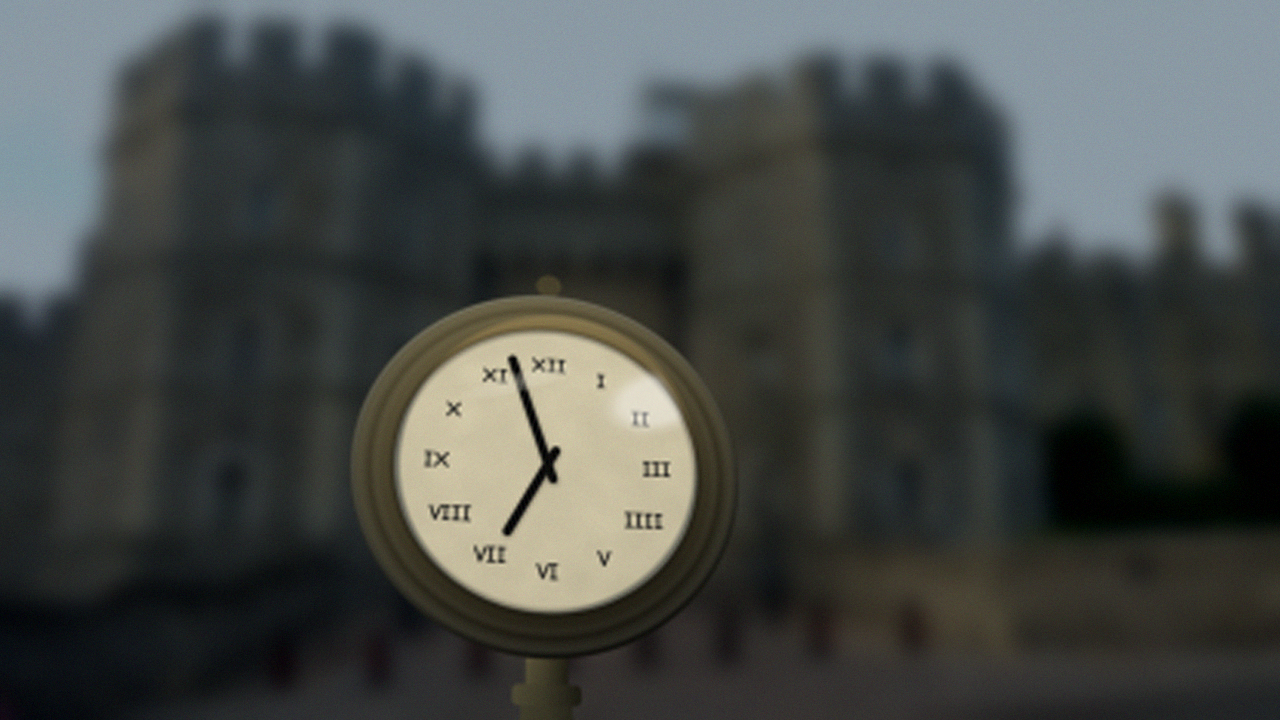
6:57
